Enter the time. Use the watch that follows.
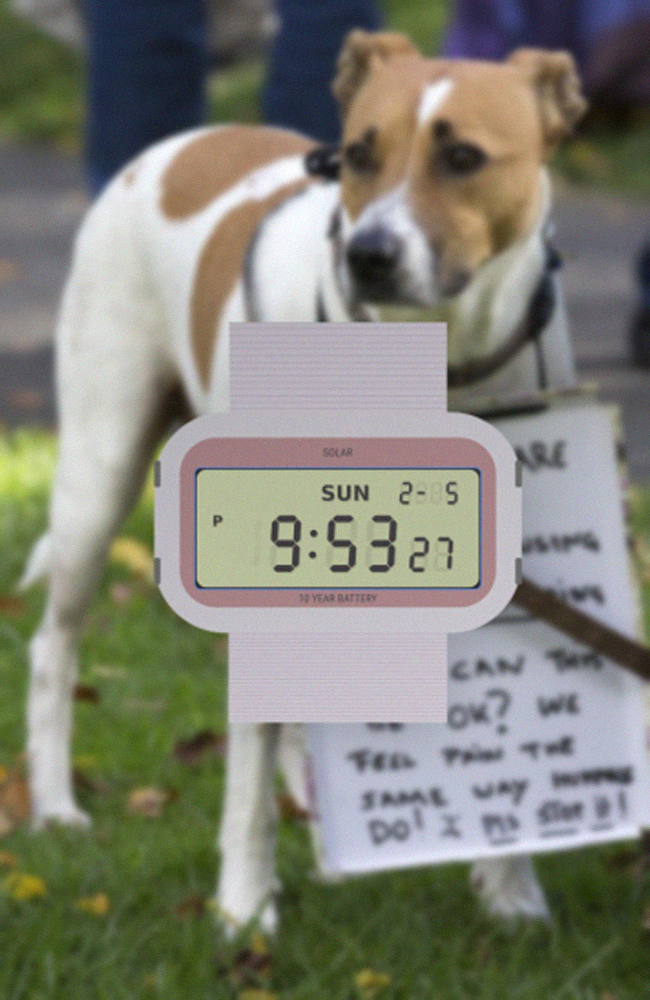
9:53:27
